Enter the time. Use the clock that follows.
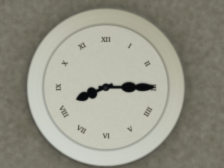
8:15
